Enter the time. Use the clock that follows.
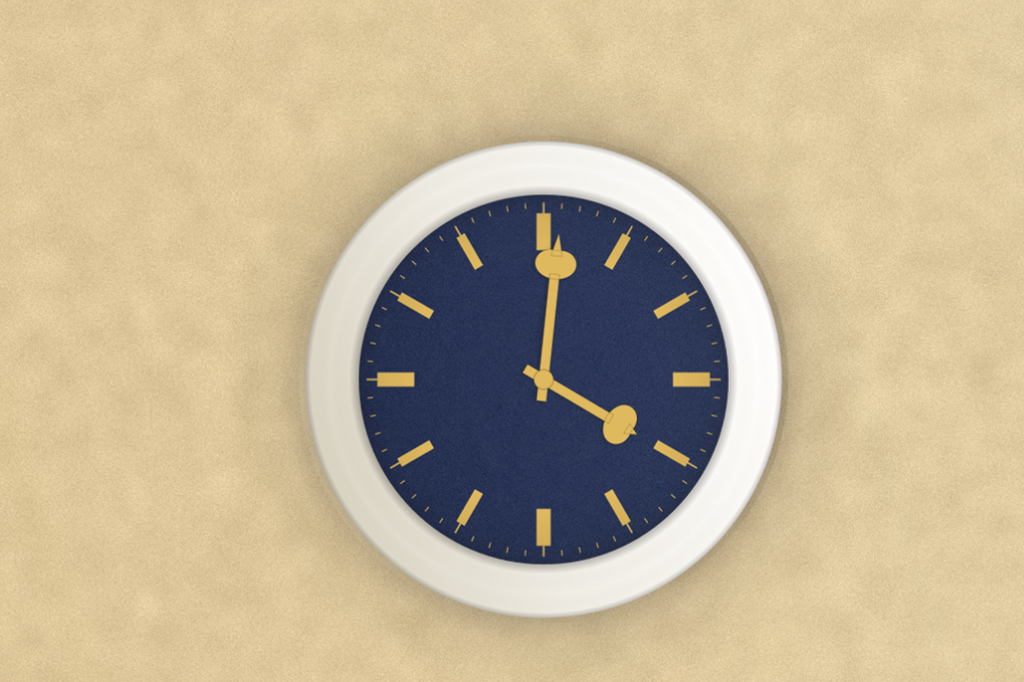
4:01
